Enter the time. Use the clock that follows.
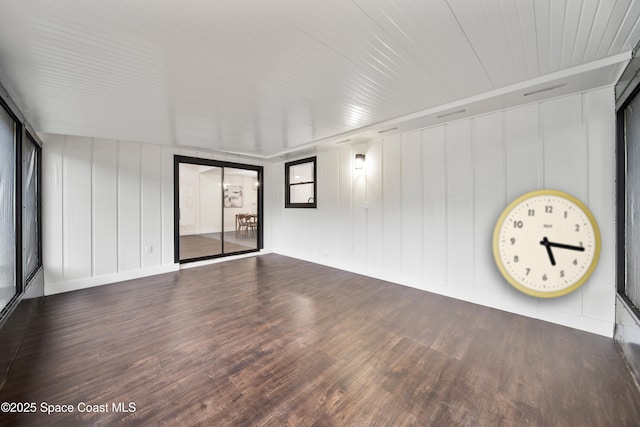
5:16
